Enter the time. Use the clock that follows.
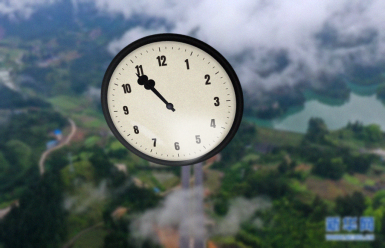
10:54
